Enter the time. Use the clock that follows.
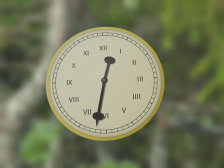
12:32
